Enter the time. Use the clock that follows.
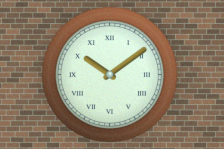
10:09
